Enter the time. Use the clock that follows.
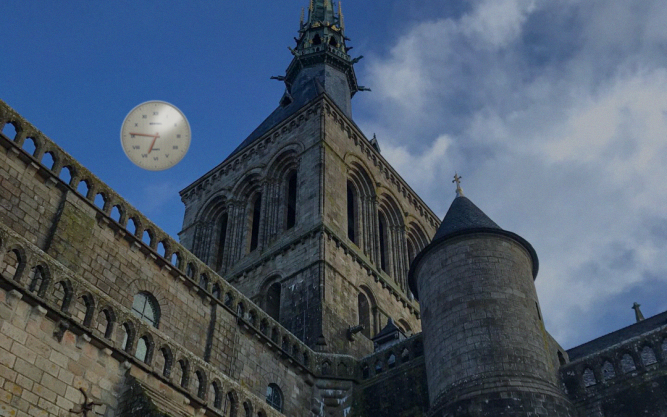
6:46
